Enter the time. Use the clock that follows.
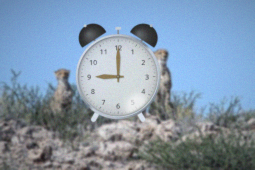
9:00
